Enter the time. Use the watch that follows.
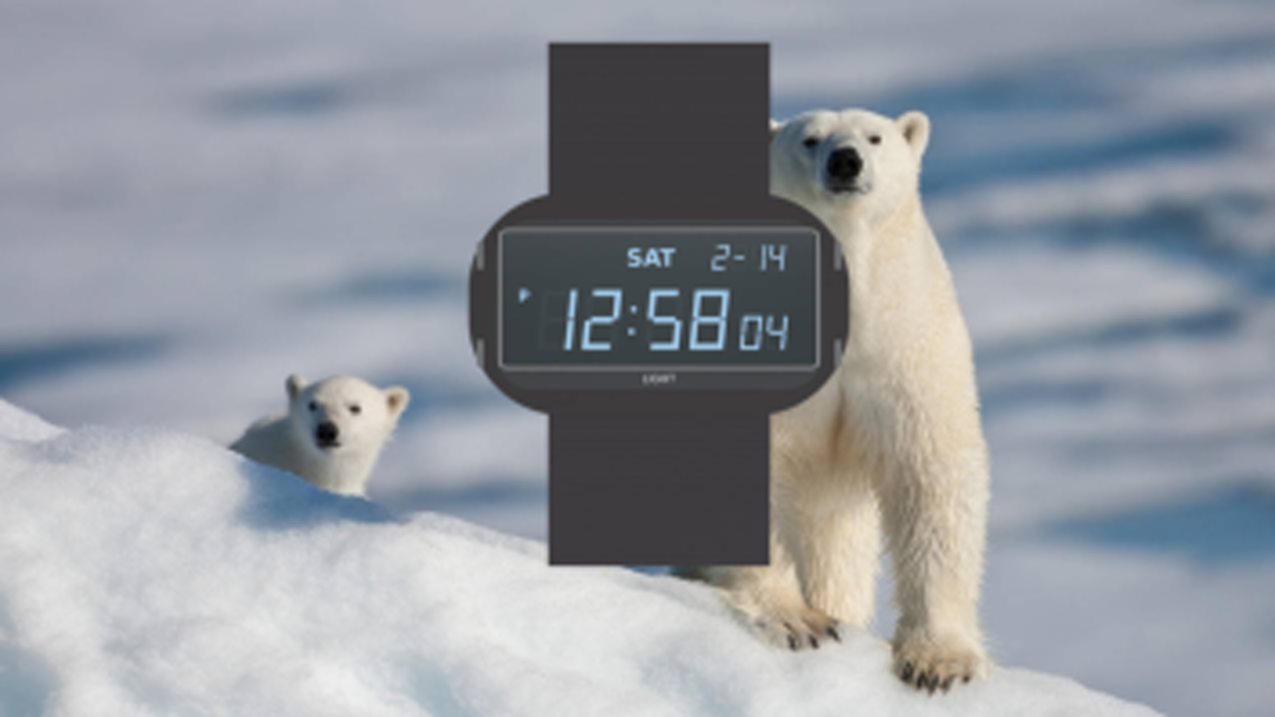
12:58:04
